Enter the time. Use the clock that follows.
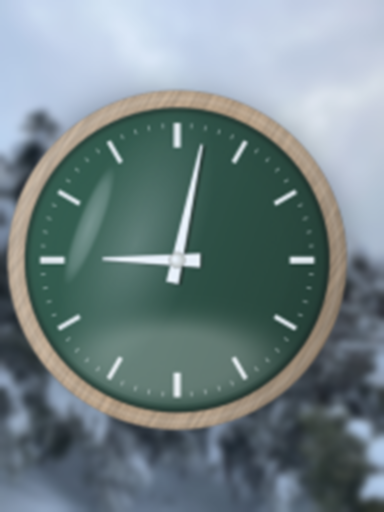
9:02
